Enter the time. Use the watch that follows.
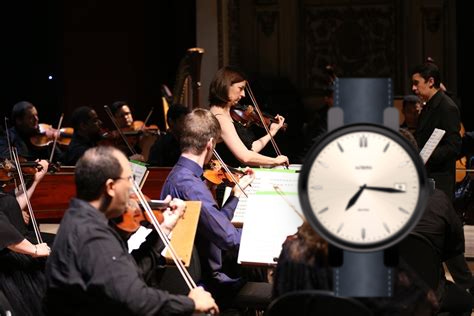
7:16
